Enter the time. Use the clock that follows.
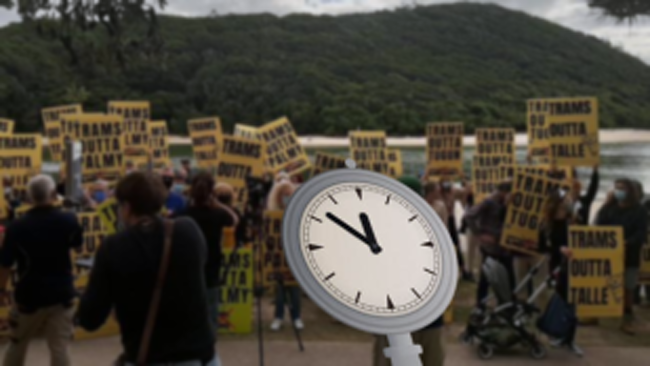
11:52
